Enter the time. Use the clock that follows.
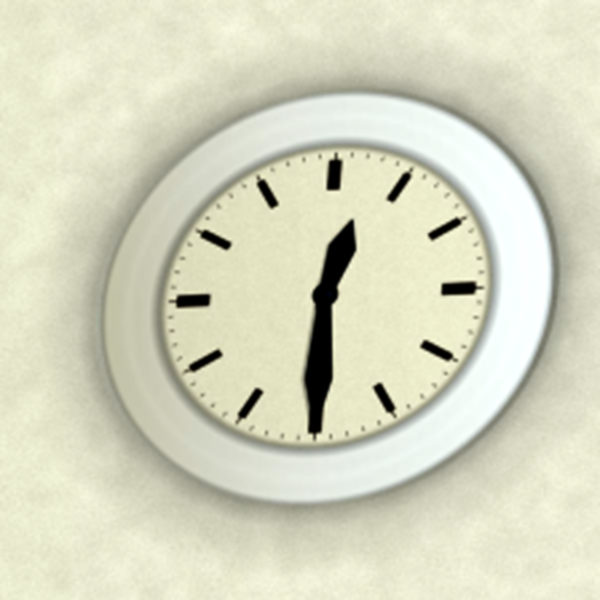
12:30
